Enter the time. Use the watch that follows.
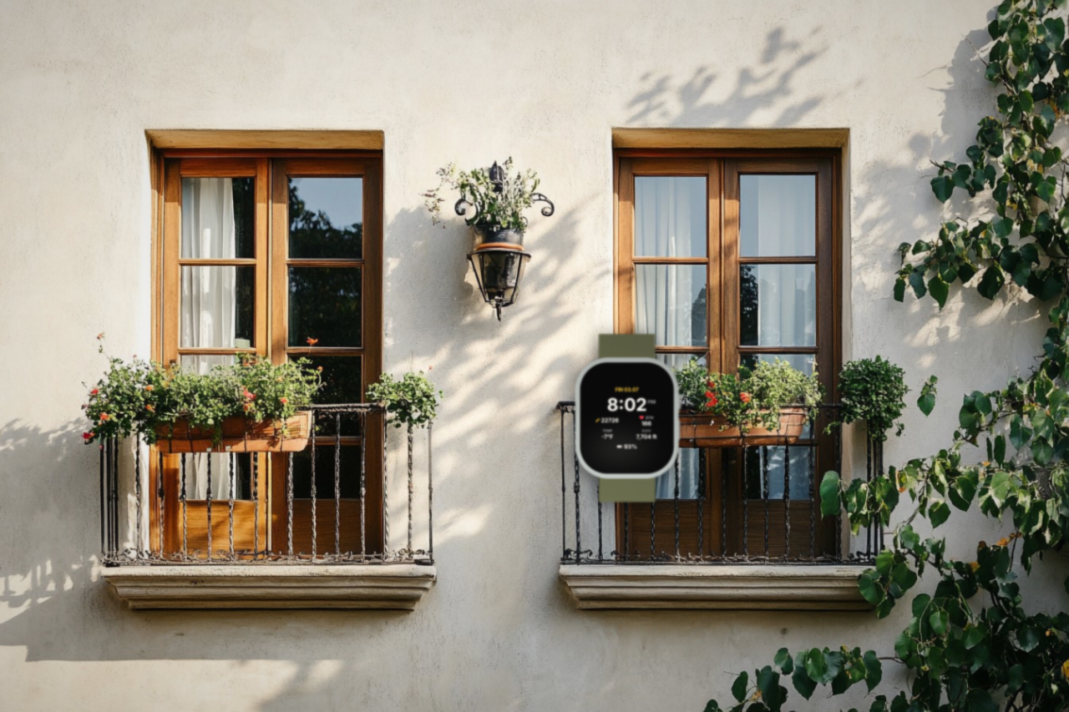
8:02
